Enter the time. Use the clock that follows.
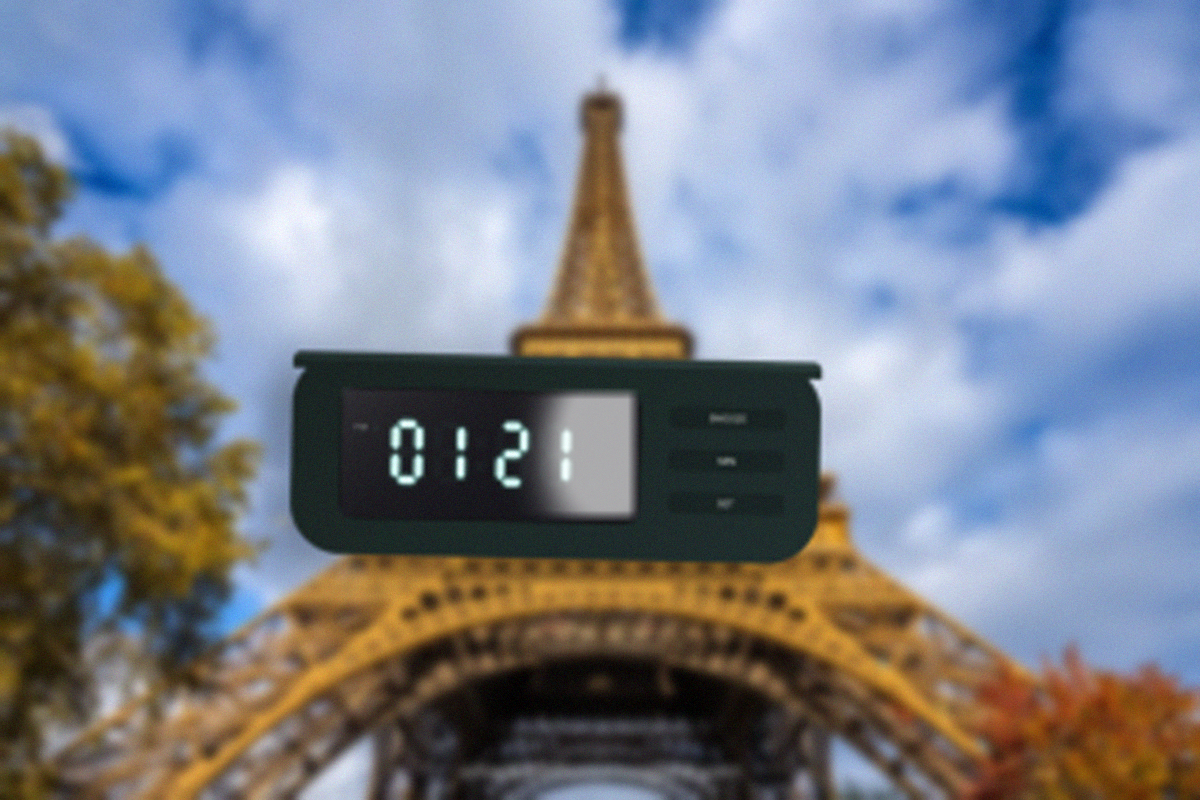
1:21
